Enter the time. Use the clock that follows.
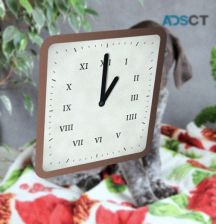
1:00
